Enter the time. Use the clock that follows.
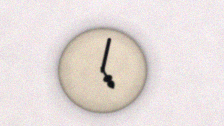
5:02
